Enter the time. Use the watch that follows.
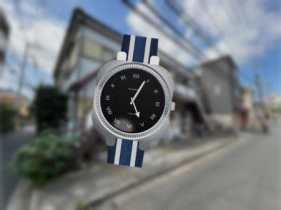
5:04
